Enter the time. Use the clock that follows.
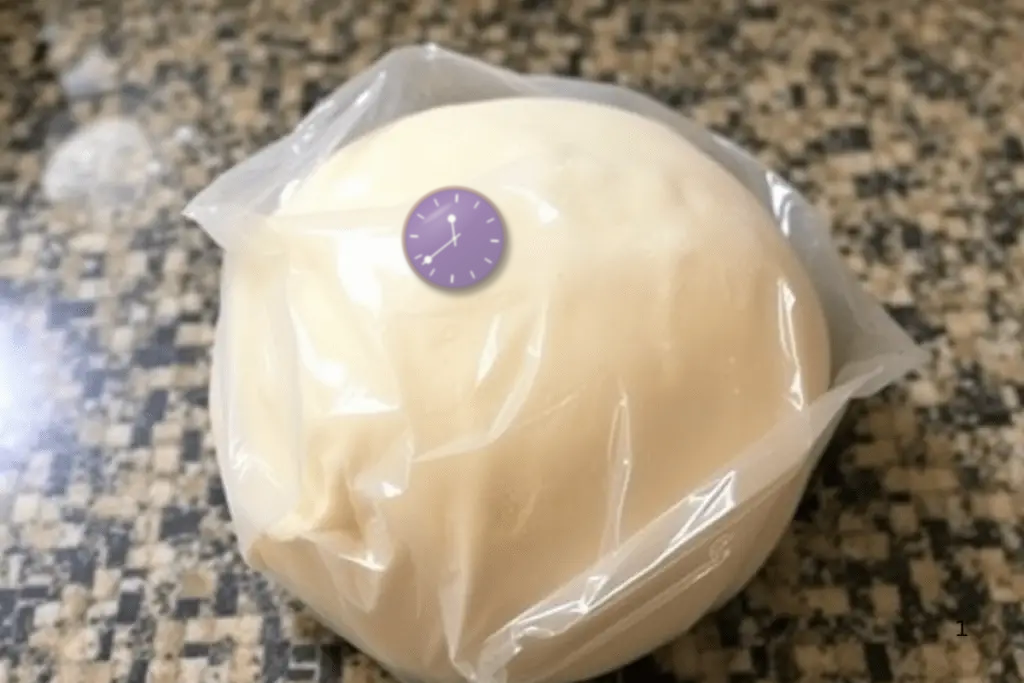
11:38
